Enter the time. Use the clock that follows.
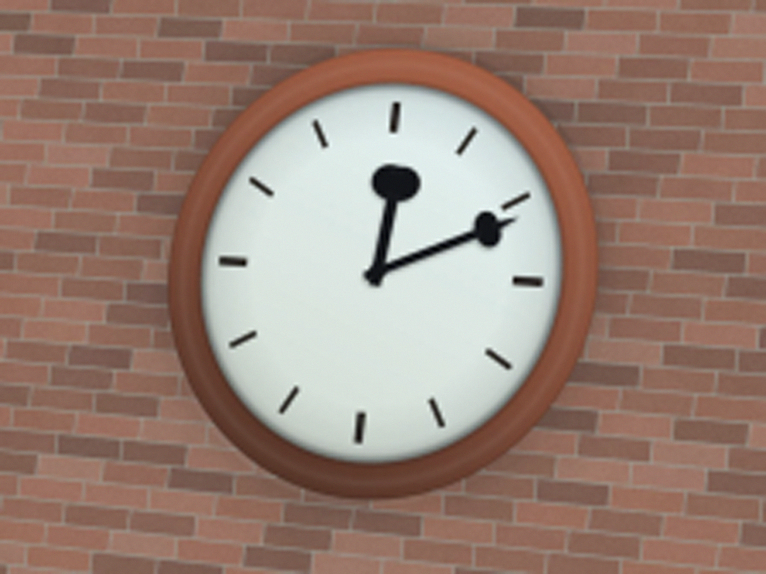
12:11
